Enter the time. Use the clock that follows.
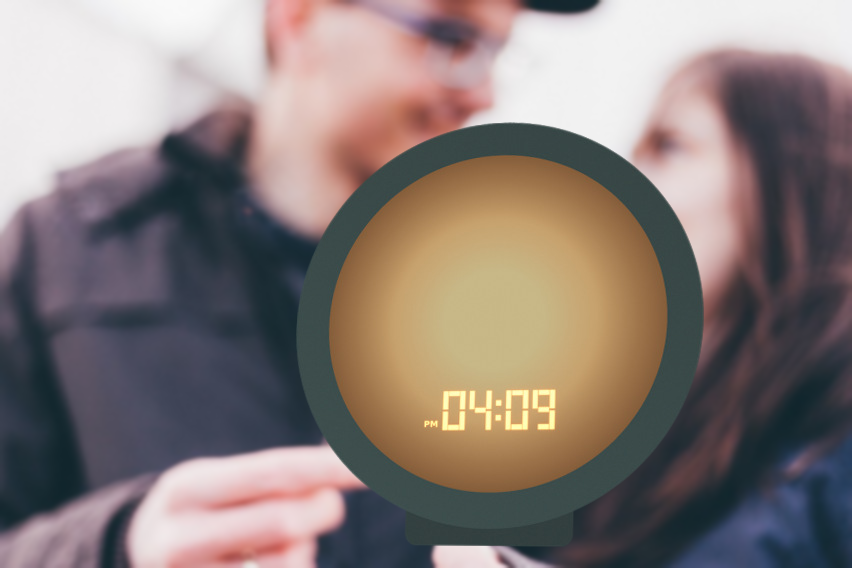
4:09
